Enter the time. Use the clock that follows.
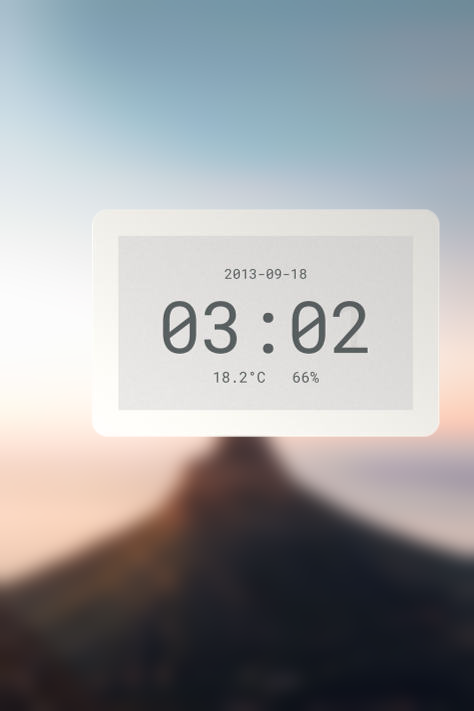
3:02
